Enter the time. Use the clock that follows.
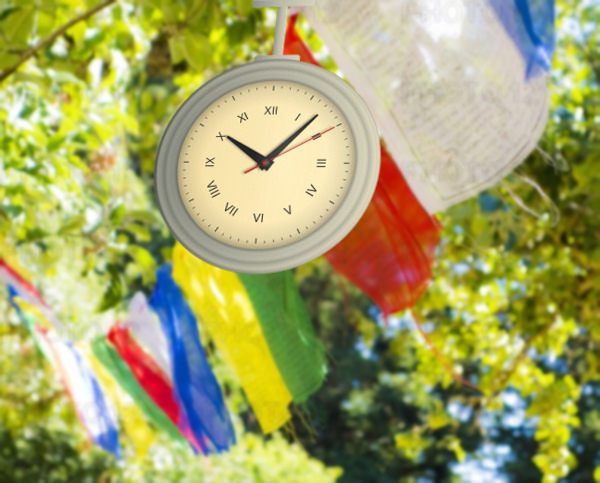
10:07:10
